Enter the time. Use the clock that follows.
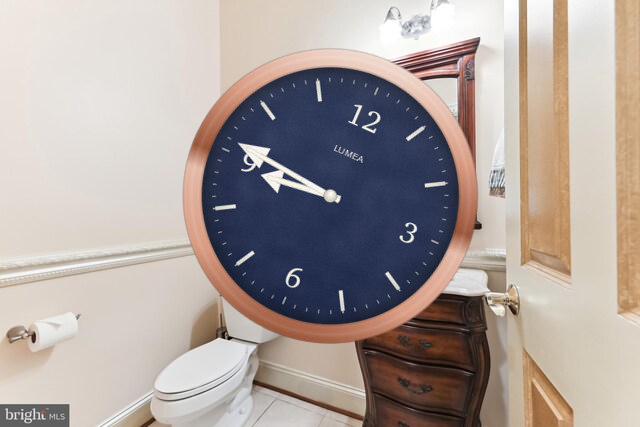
8:46
